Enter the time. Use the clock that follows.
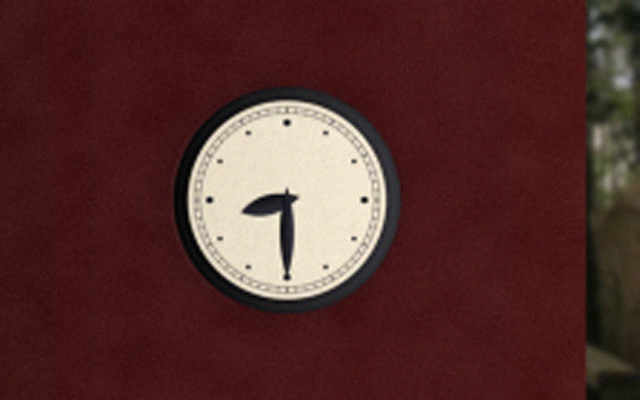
8:30
